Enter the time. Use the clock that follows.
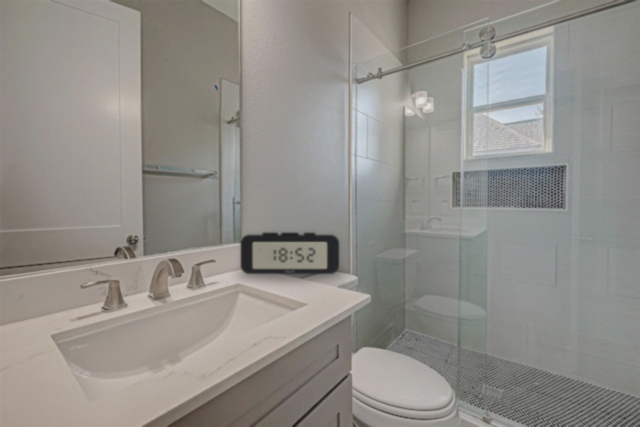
18:52
